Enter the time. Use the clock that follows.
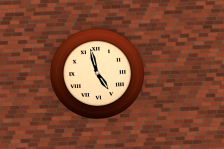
4:58
